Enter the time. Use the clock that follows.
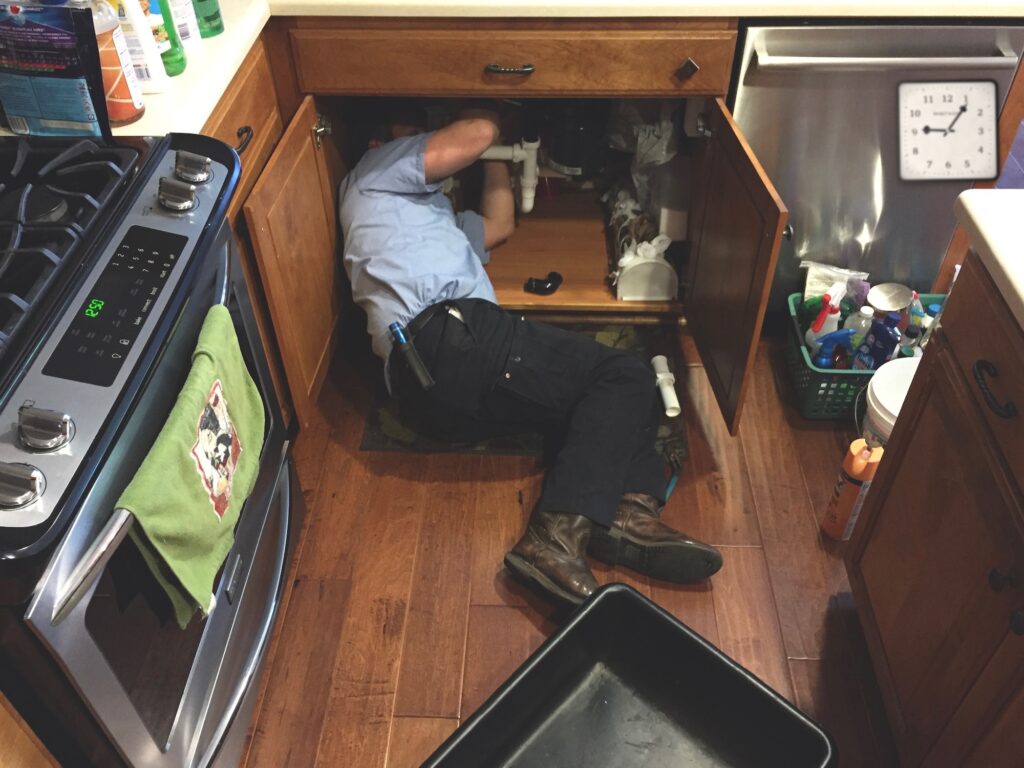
9:06
